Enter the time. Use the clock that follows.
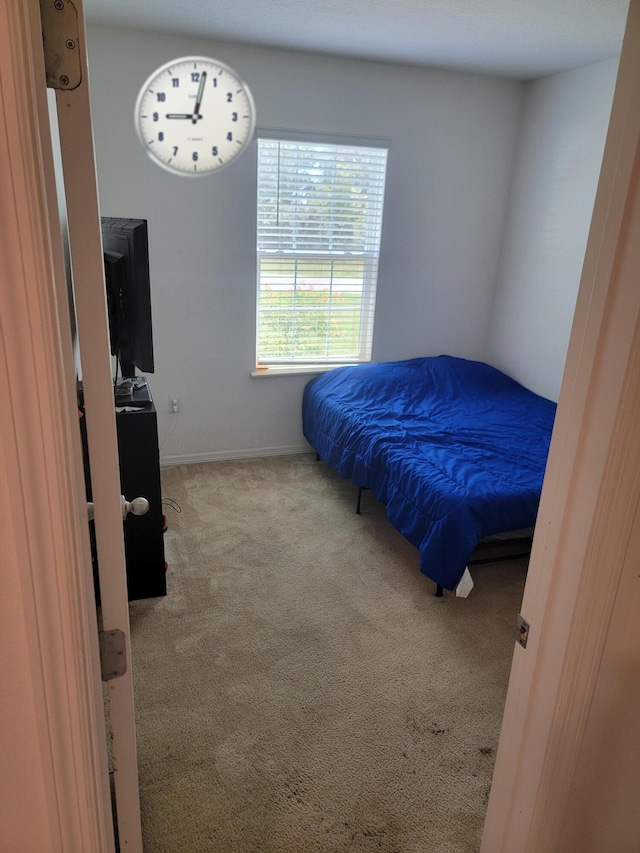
9:02
